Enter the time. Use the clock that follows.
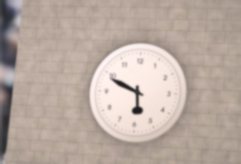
5:49
